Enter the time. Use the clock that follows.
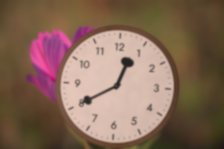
12:40
